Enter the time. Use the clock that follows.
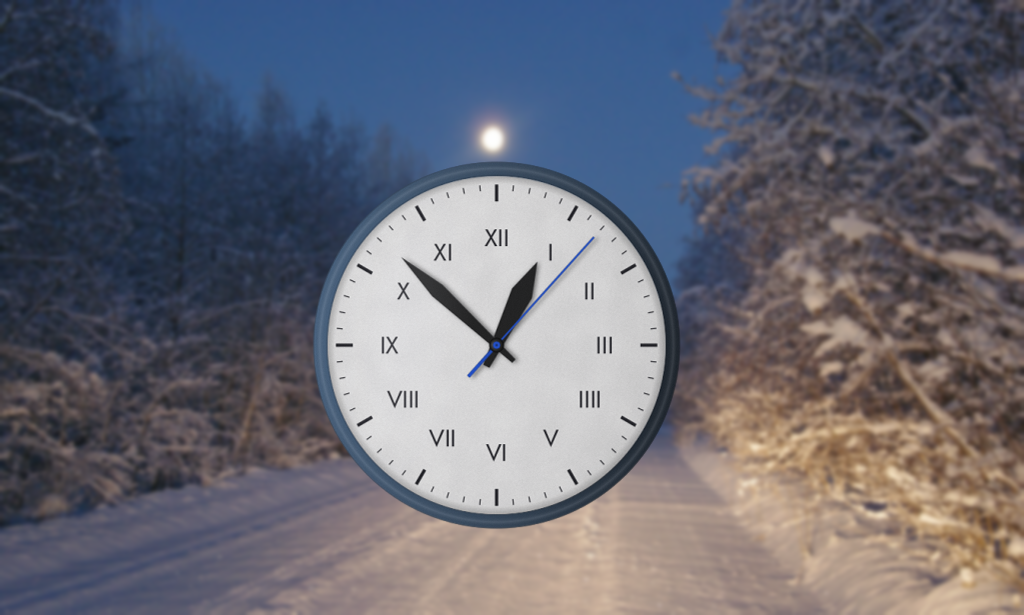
12:52:07
